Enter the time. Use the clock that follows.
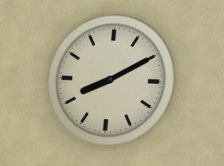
8:10
